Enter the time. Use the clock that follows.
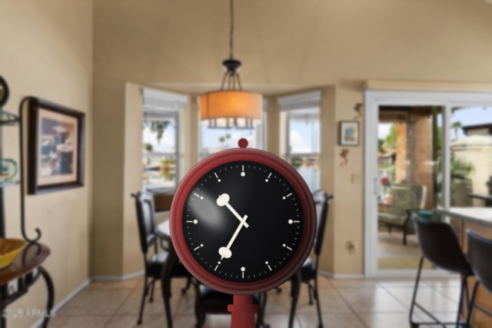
10:35
